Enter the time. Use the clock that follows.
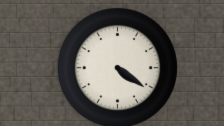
4:21
